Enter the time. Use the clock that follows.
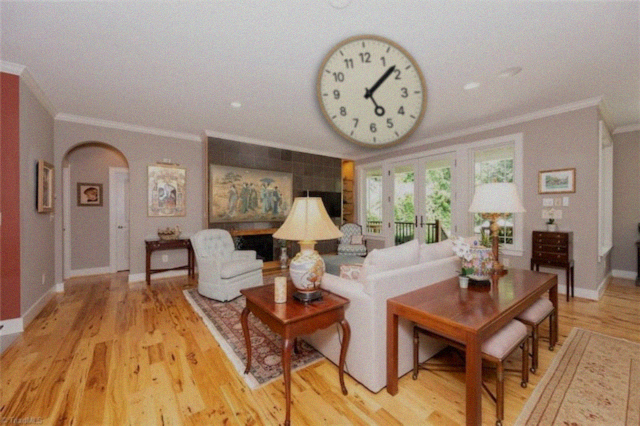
5:08
